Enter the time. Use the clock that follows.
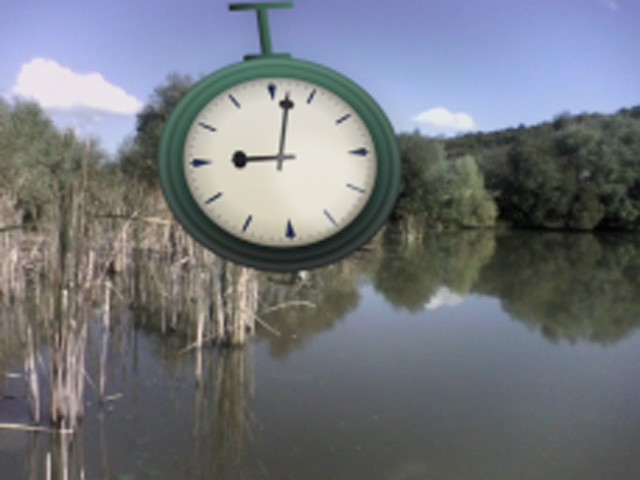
9:02
